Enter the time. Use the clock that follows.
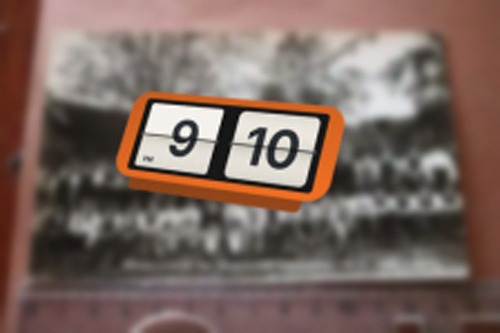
9:10
